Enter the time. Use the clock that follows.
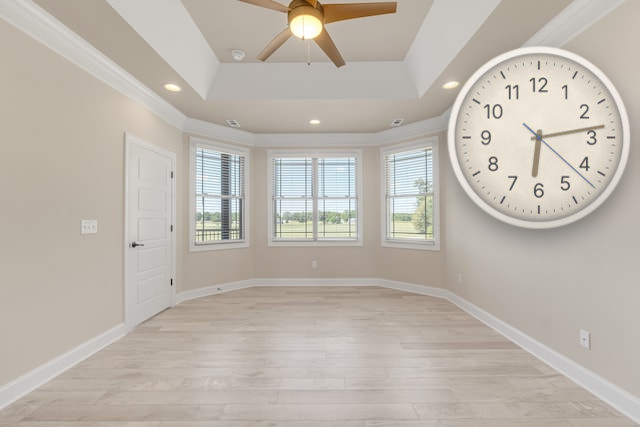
6:13:22
